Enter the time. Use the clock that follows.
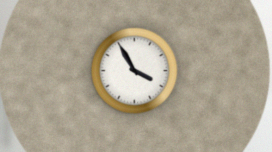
3:55
